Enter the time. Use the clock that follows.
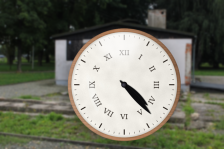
4:23
